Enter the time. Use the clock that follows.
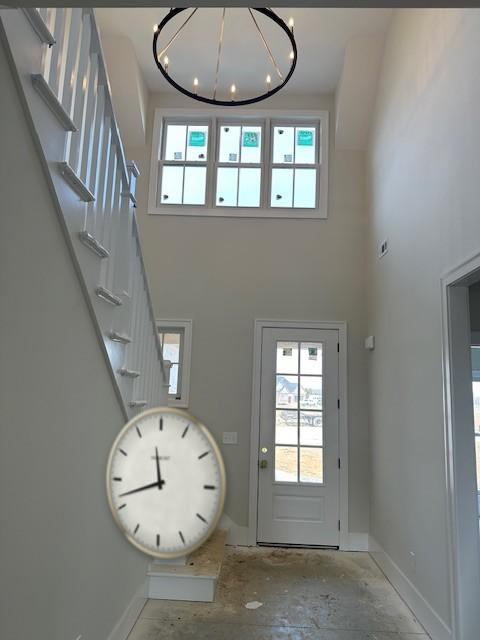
11:42
